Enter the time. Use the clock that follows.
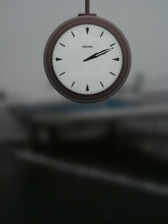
2:11
